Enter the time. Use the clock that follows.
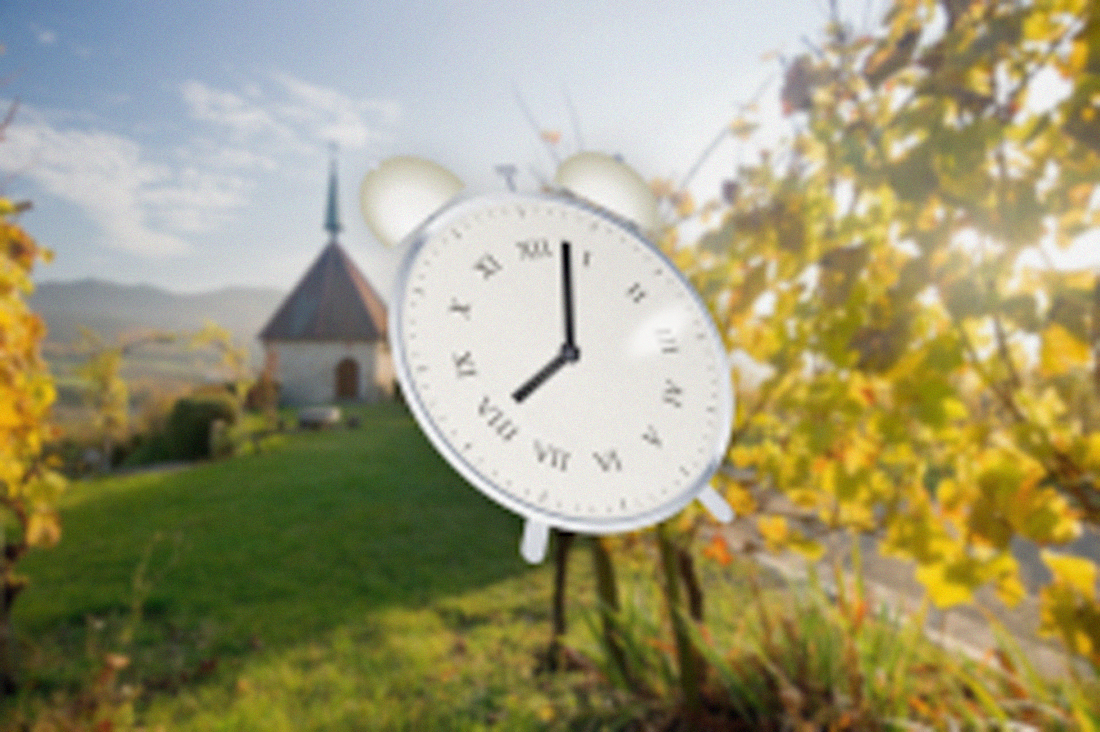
8:03
